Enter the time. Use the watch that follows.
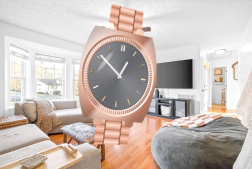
12:51
